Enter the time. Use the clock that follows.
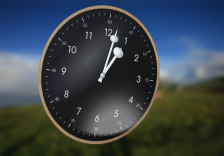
1:02
